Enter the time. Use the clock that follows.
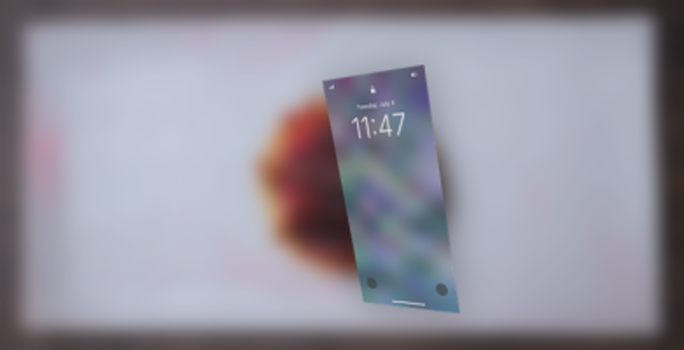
11:47
